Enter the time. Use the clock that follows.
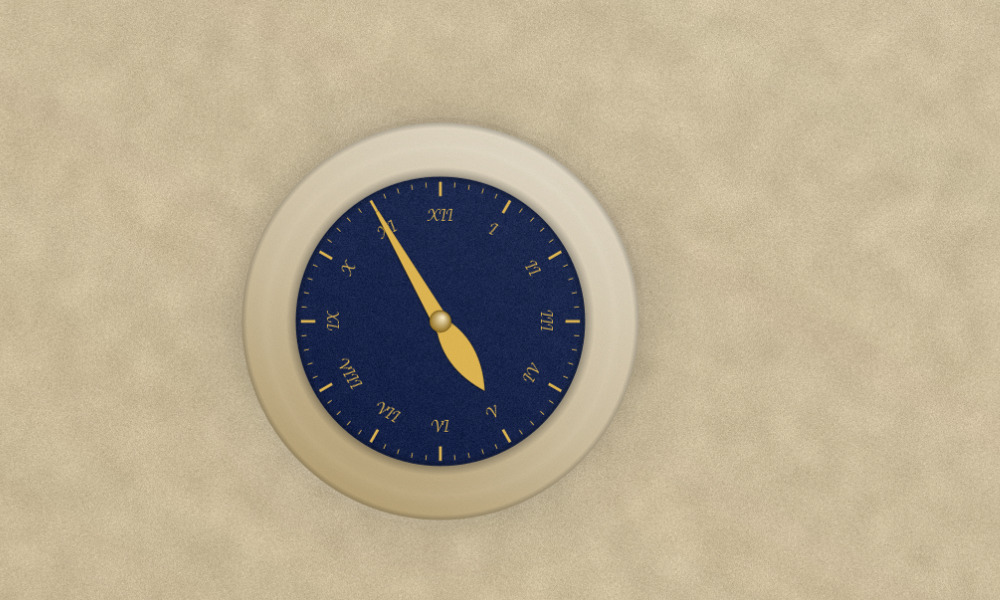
4:55
